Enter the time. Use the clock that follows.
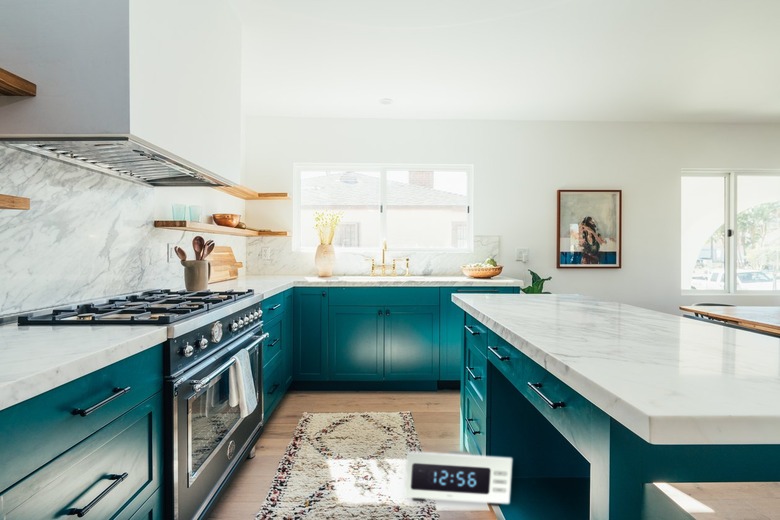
12:56
